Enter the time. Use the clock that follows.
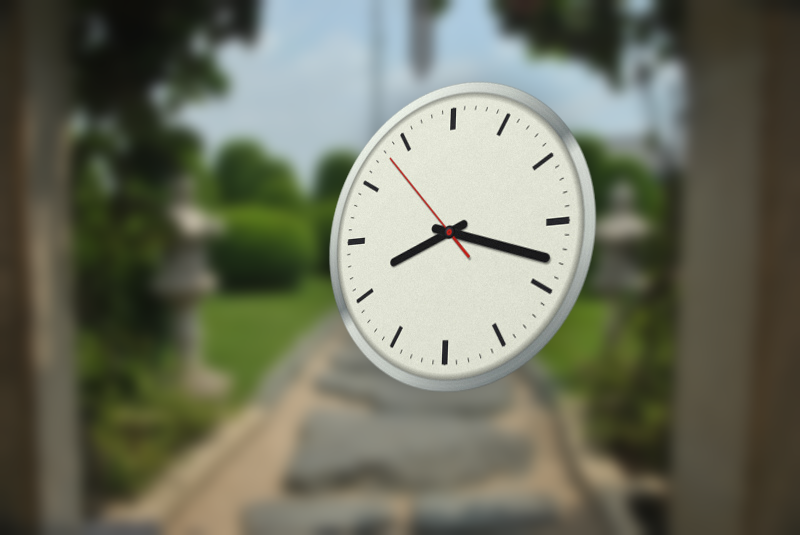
8:17:53
